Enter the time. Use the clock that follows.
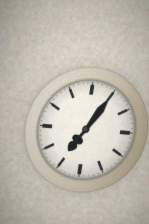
7:05
